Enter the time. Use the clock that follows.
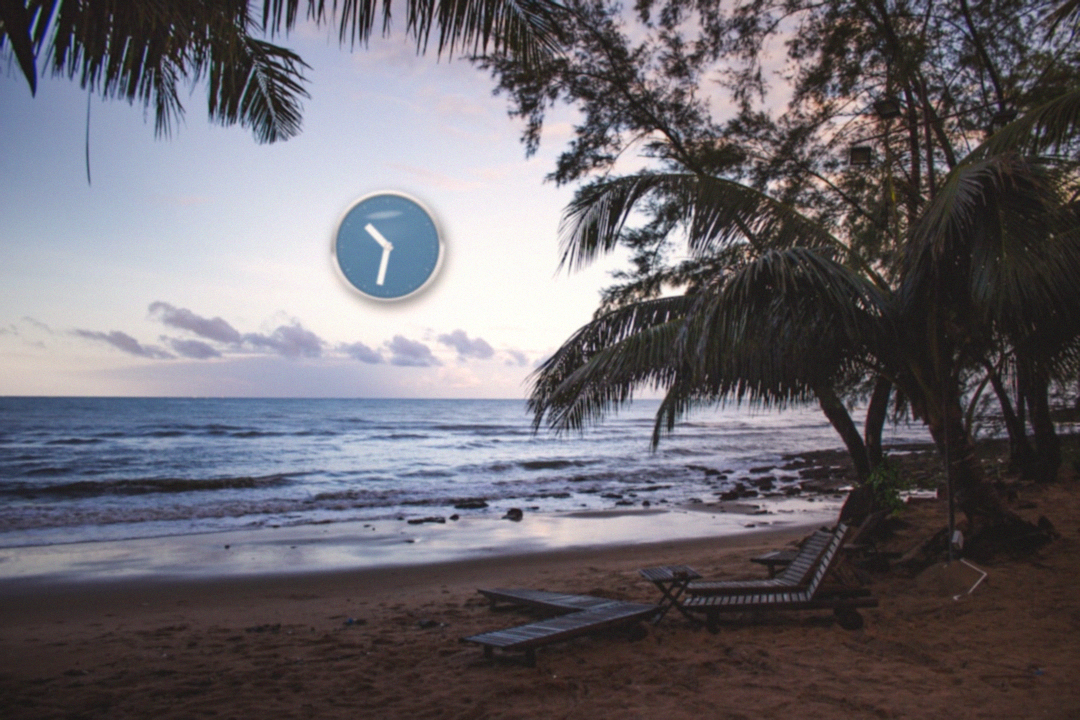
10:32
